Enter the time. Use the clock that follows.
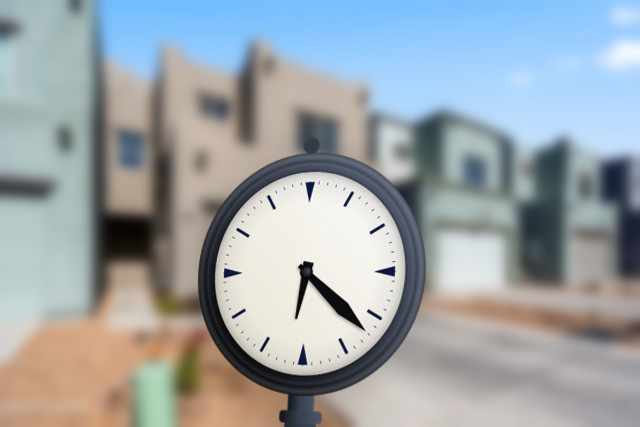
6:22
